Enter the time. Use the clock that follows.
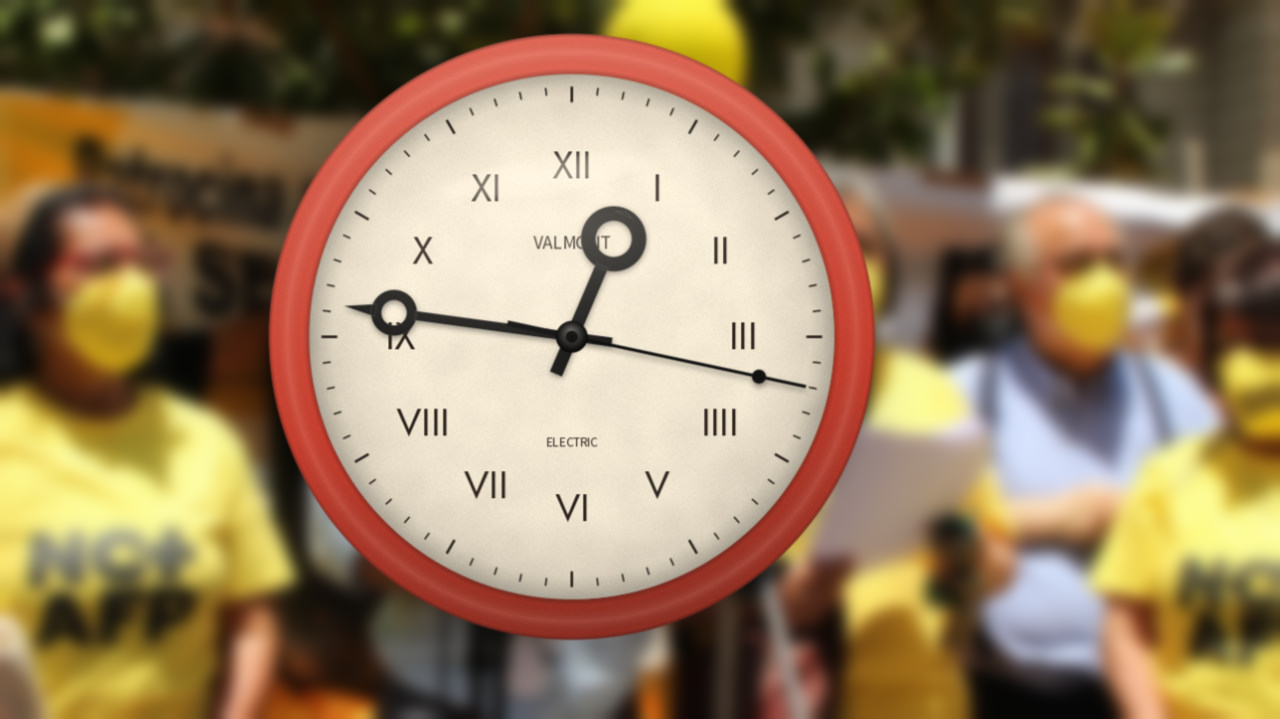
12:46:17
